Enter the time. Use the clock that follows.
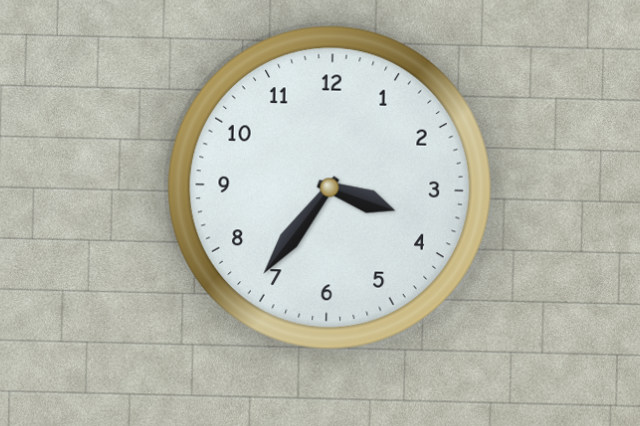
3:36
